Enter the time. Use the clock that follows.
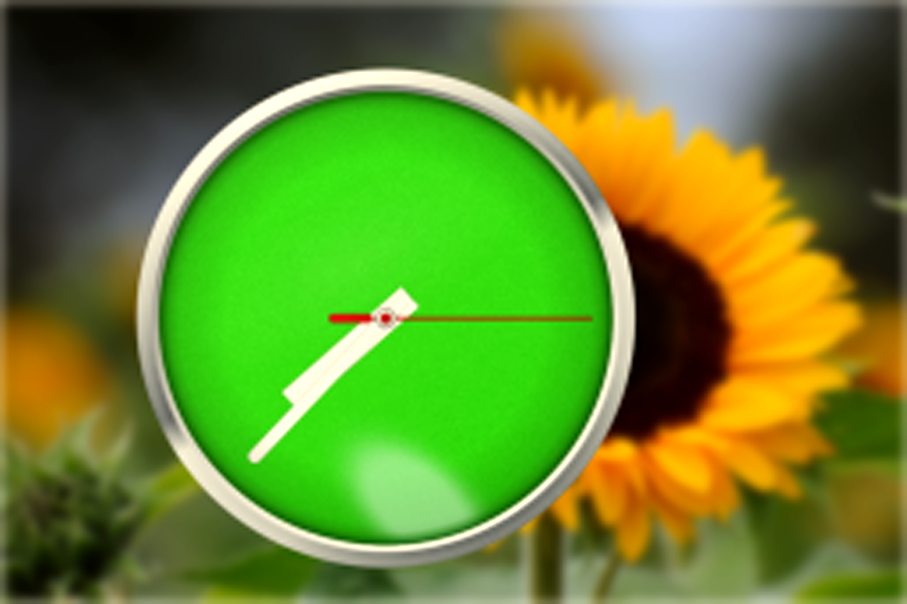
7:37:15
